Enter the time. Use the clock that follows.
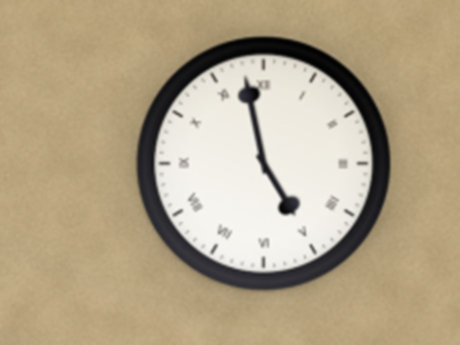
4:58
